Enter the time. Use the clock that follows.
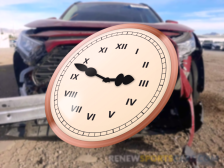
2:48
